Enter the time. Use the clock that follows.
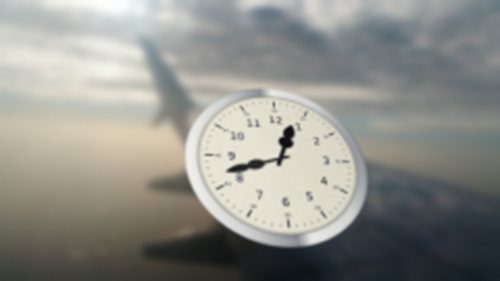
12:42
